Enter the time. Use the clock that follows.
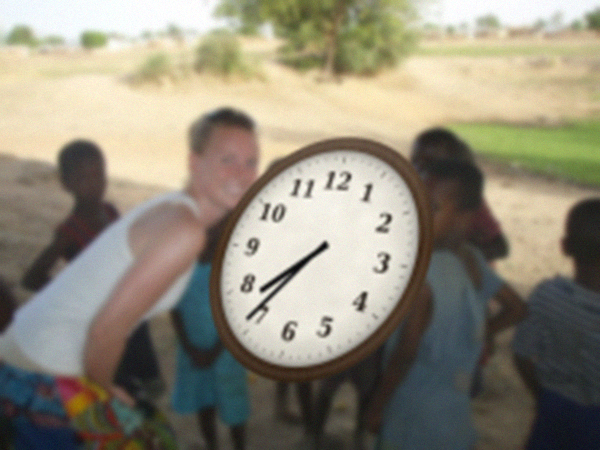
7:36
